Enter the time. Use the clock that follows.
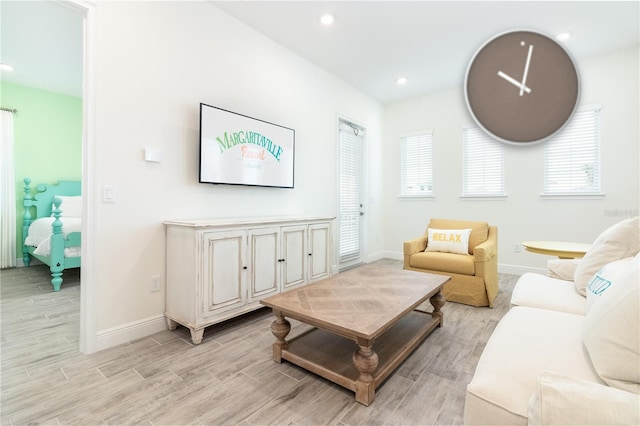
10:02
